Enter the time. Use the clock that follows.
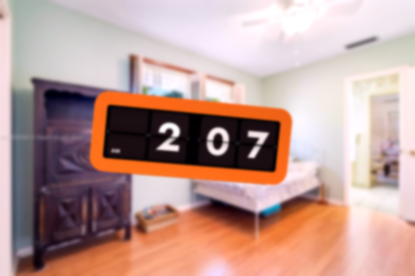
2:07
